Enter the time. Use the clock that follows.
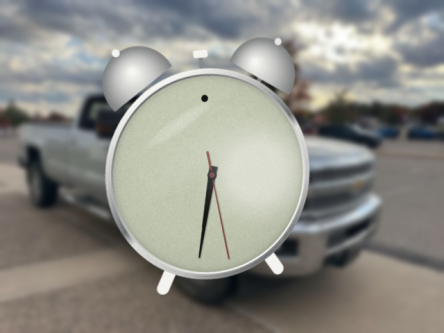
6:32:29
